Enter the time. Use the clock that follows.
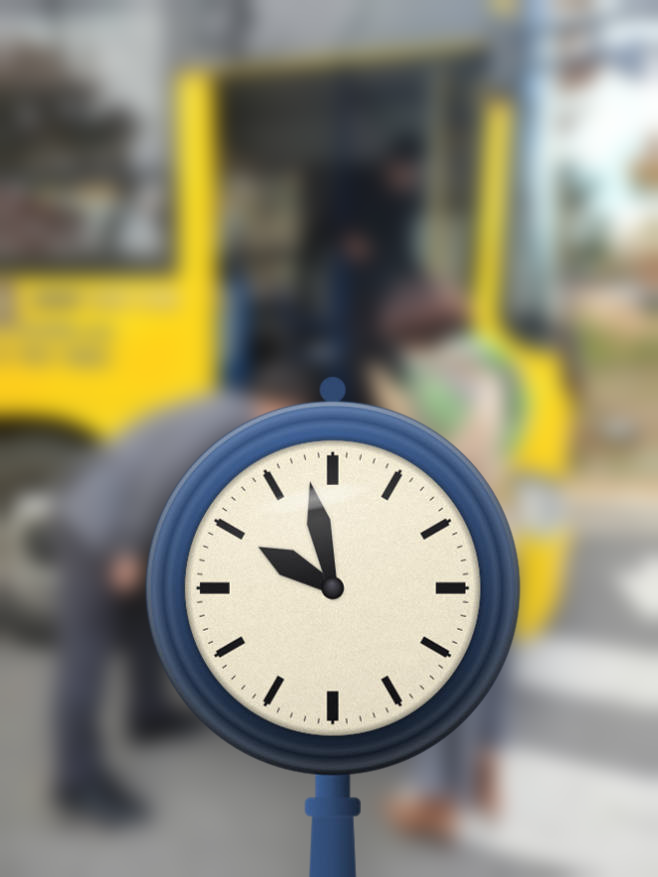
9:58
